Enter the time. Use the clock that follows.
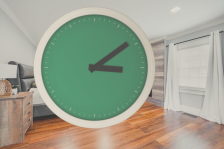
3:09
